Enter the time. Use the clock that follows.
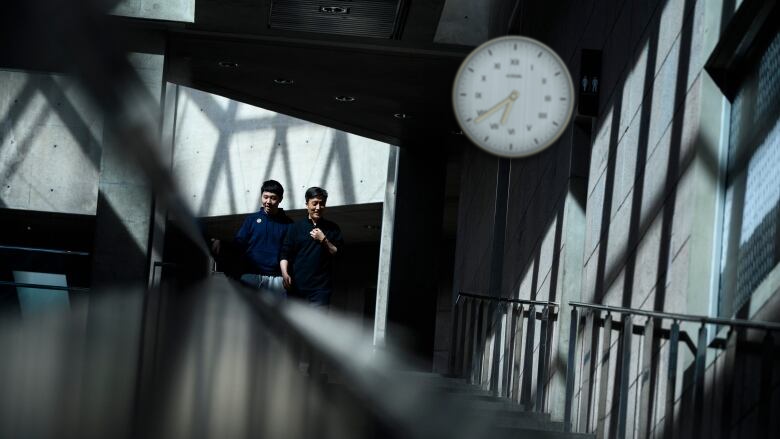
6:39
